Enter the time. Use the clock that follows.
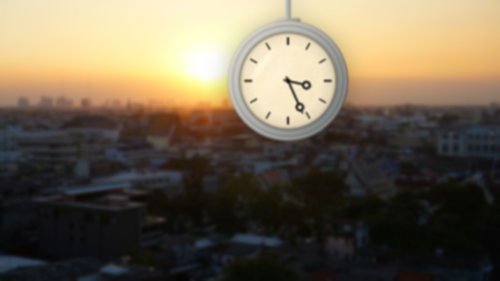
3:26
